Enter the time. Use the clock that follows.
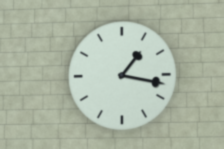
1:17
